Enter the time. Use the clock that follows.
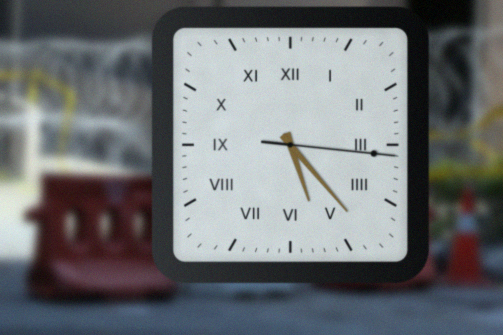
5:23:16
